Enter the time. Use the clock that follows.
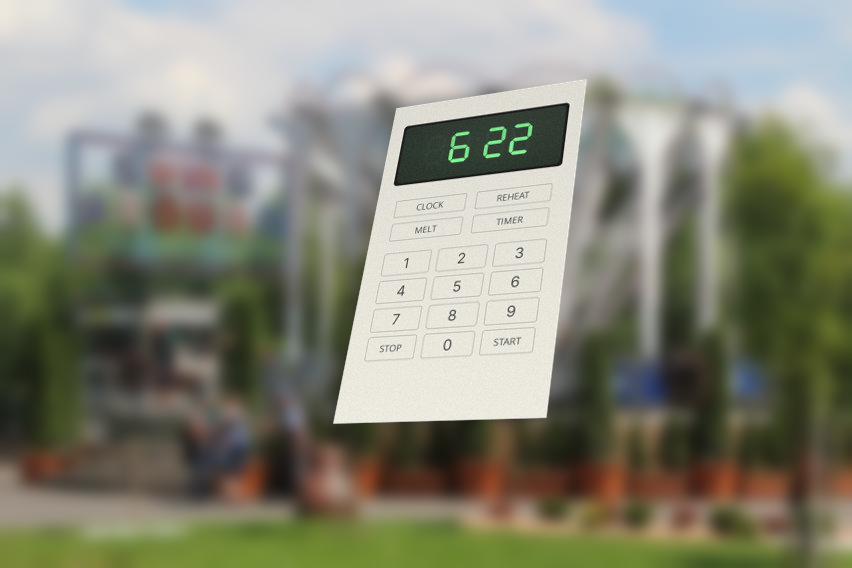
6:22
